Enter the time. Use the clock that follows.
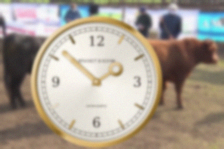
1:52
